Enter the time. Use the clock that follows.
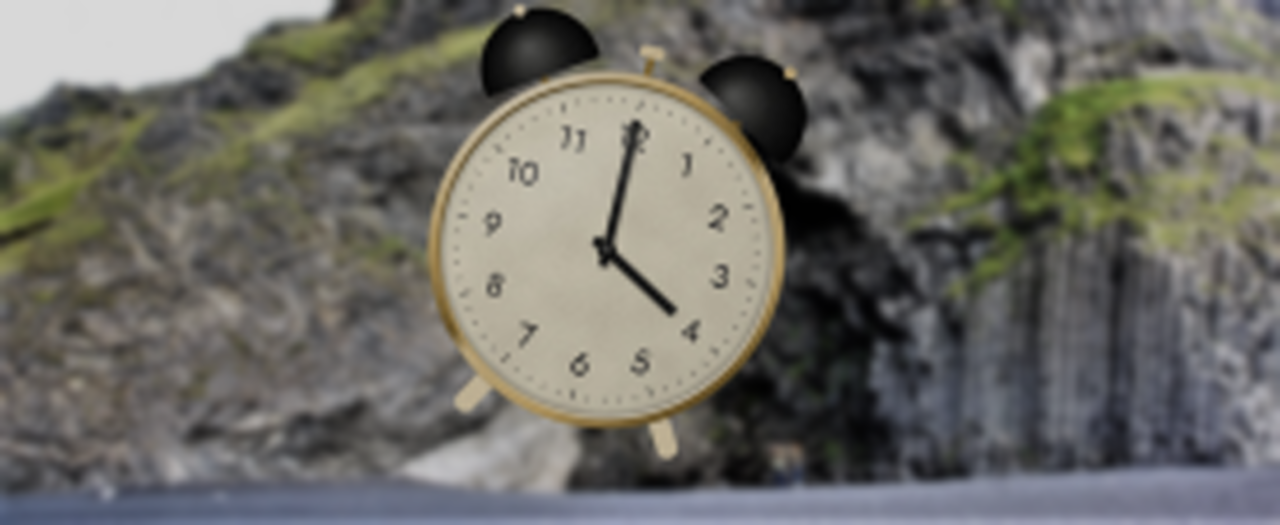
4:00
